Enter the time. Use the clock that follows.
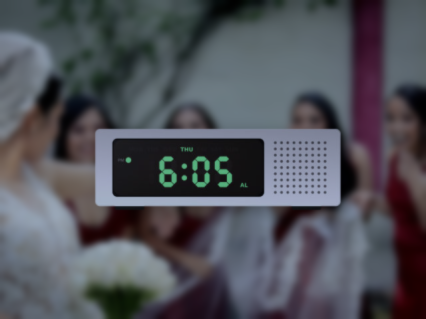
6:05
